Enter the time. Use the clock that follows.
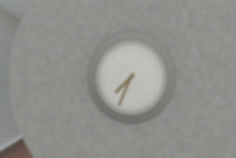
7:34
